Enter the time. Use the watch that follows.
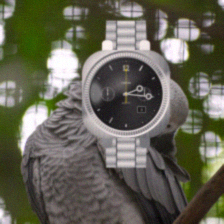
2:16
